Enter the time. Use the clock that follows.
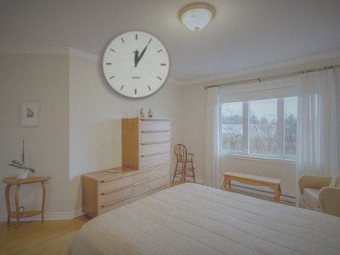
12:05
